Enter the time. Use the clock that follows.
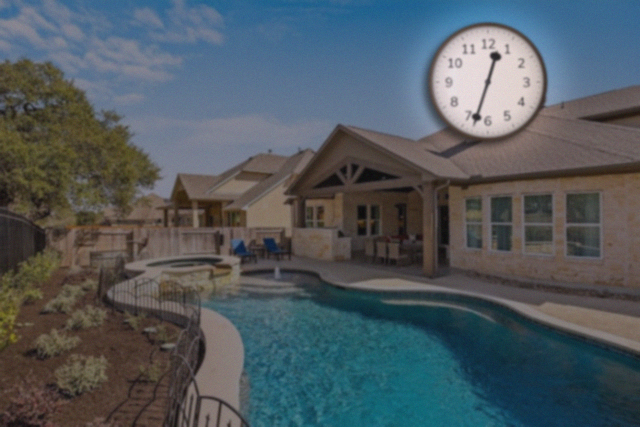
12:33
